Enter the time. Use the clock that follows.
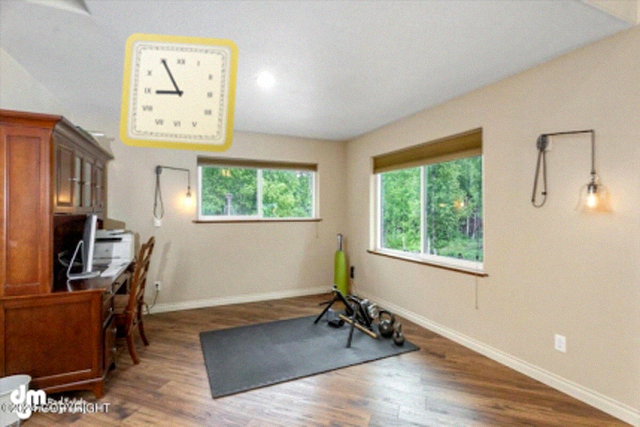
8:55
